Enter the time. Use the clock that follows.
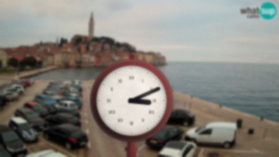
3:11
